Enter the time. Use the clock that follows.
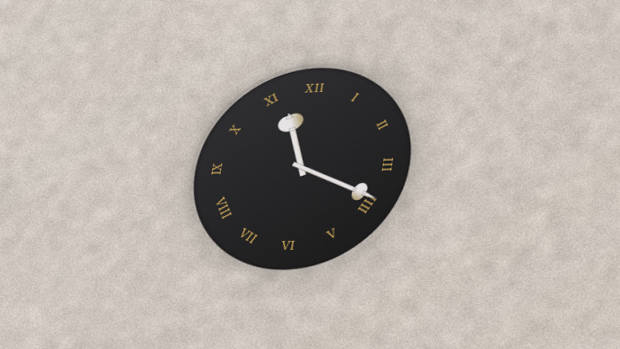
11:19
